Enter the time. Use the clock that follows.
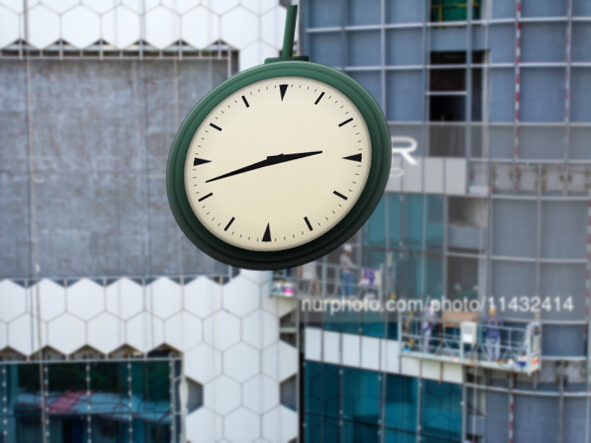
2:42
